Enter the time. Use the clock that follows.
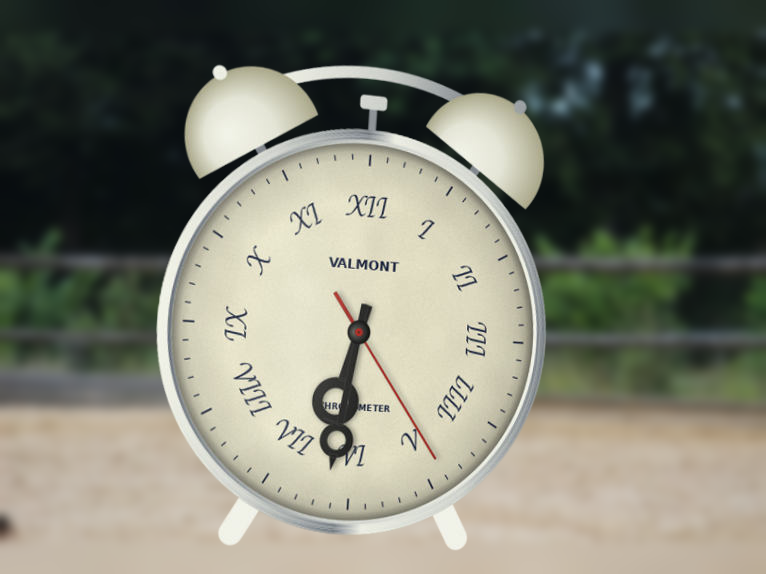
6:31:24
